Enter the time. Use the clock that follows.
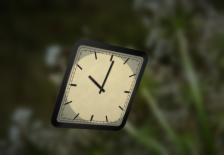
10:01
